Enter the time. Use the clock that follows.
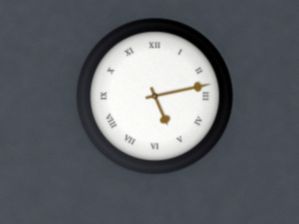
5:13
